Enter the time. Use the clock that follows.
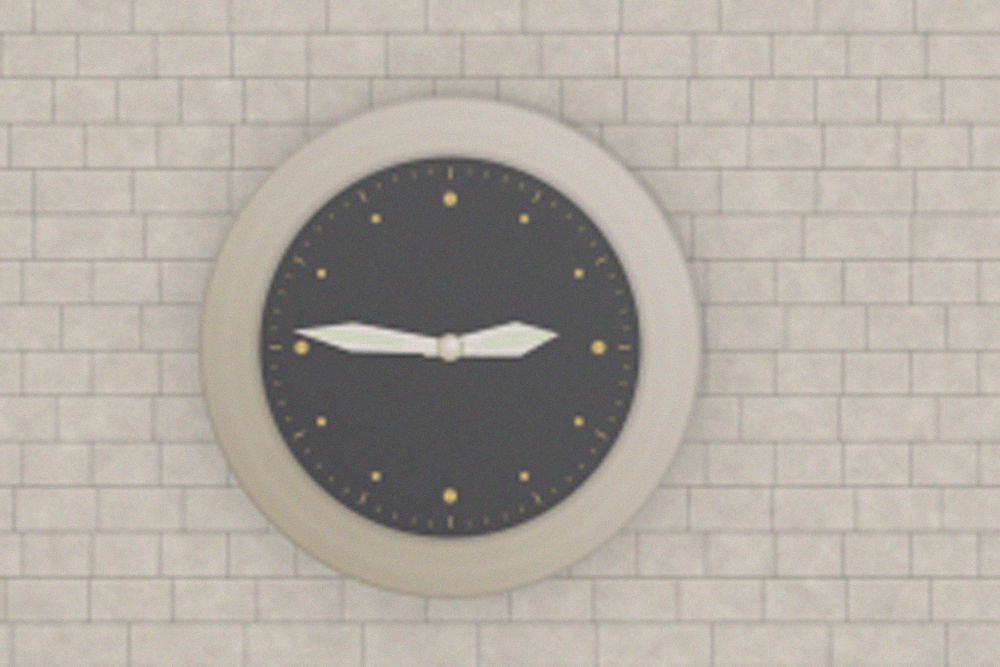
2:46
